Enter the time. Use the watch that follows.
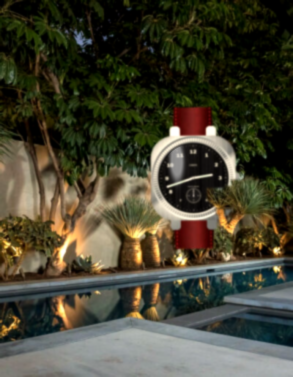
2:42
